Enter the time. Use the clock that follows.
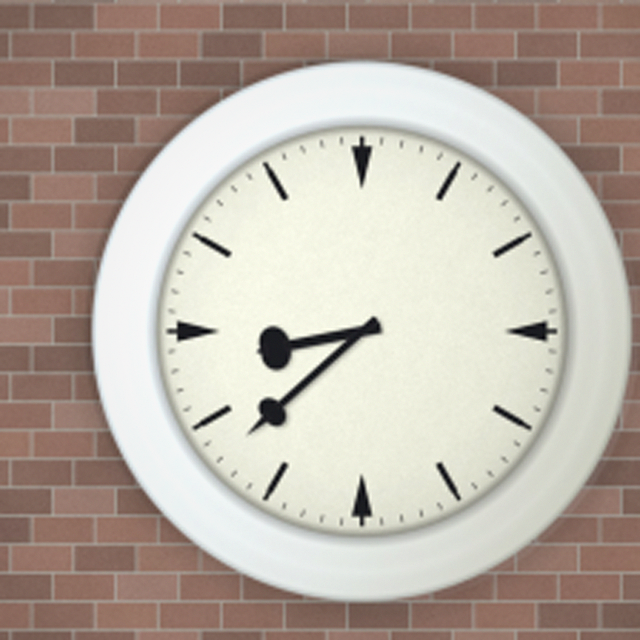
8:38
